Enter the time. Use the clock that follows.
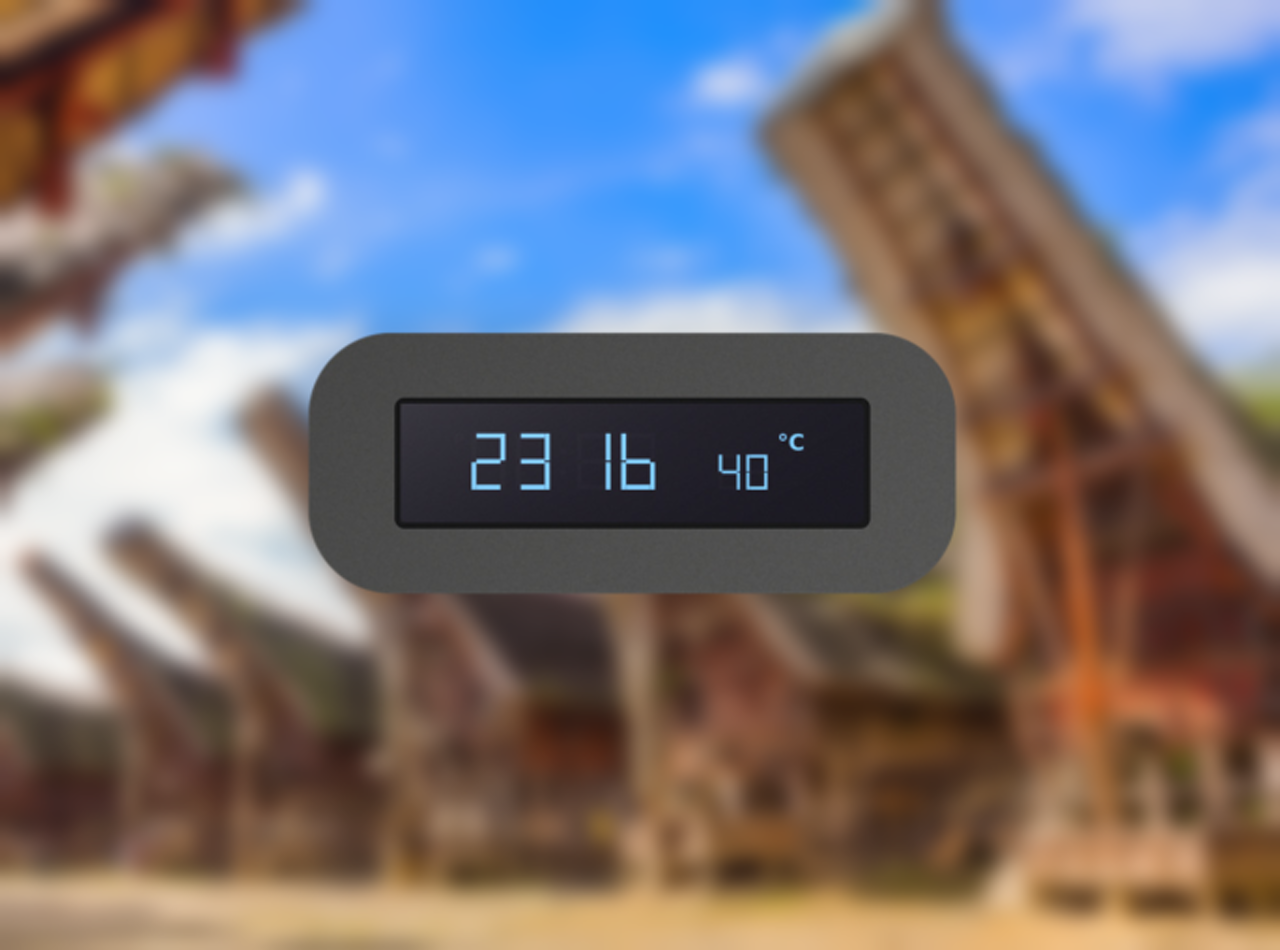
23:16
